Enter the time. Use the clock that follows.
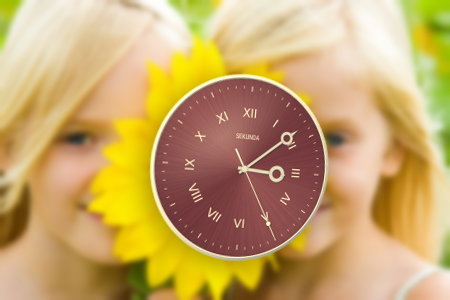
3:08:25
